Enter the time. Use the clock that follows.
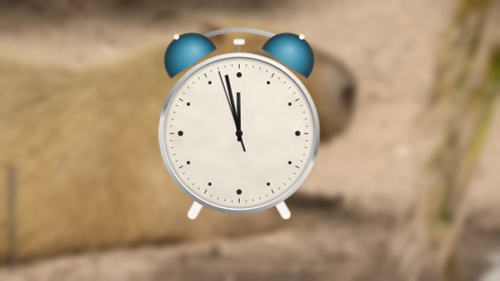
11:57:57
